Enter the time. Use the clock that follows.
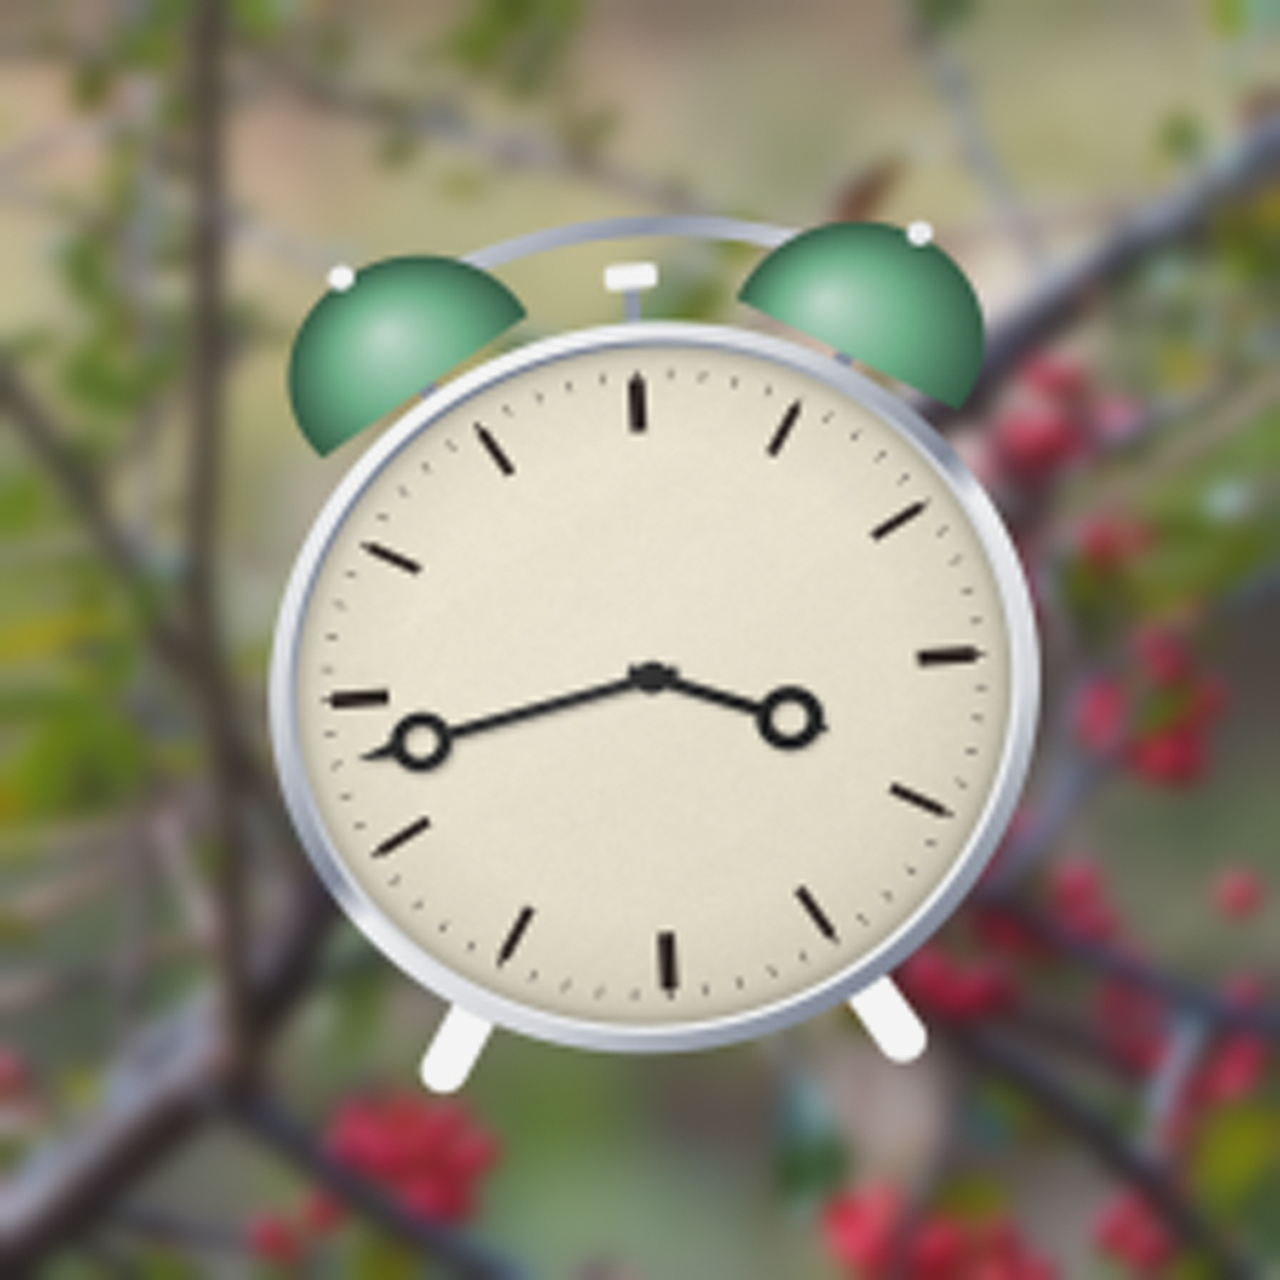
3:43
